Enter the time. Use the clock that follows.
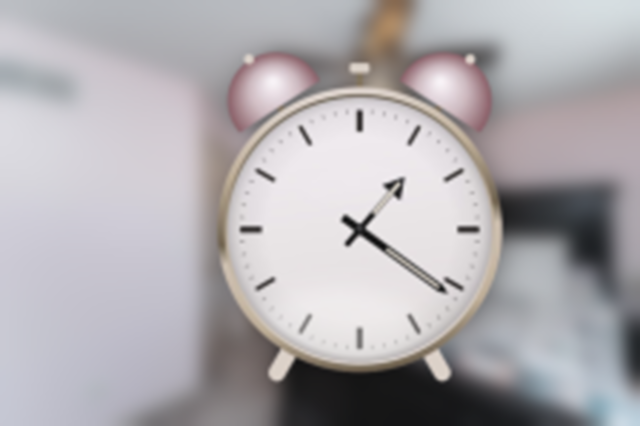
1:21
